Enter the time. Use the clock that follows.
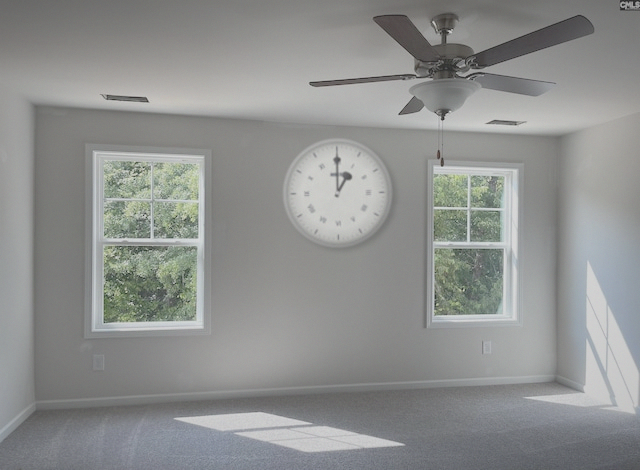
1:00
